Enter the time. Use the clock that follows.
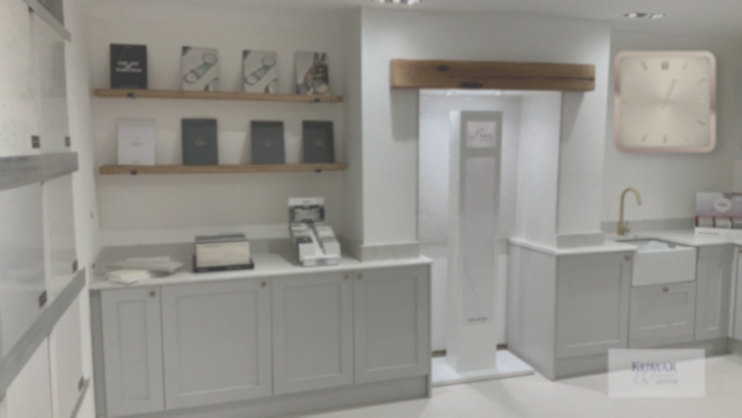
12:45
